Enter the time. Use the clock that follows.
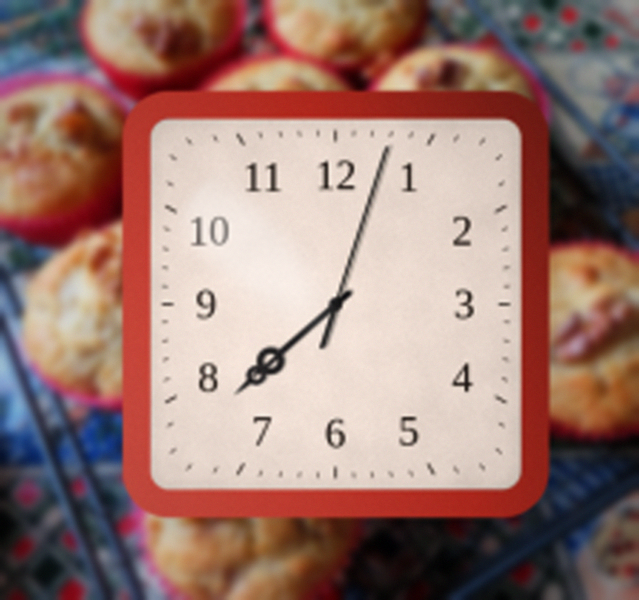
7:38:03
